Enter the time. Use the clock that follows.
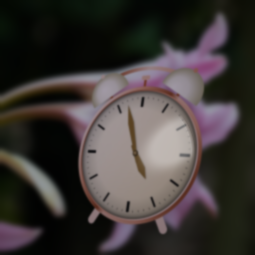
4:57
